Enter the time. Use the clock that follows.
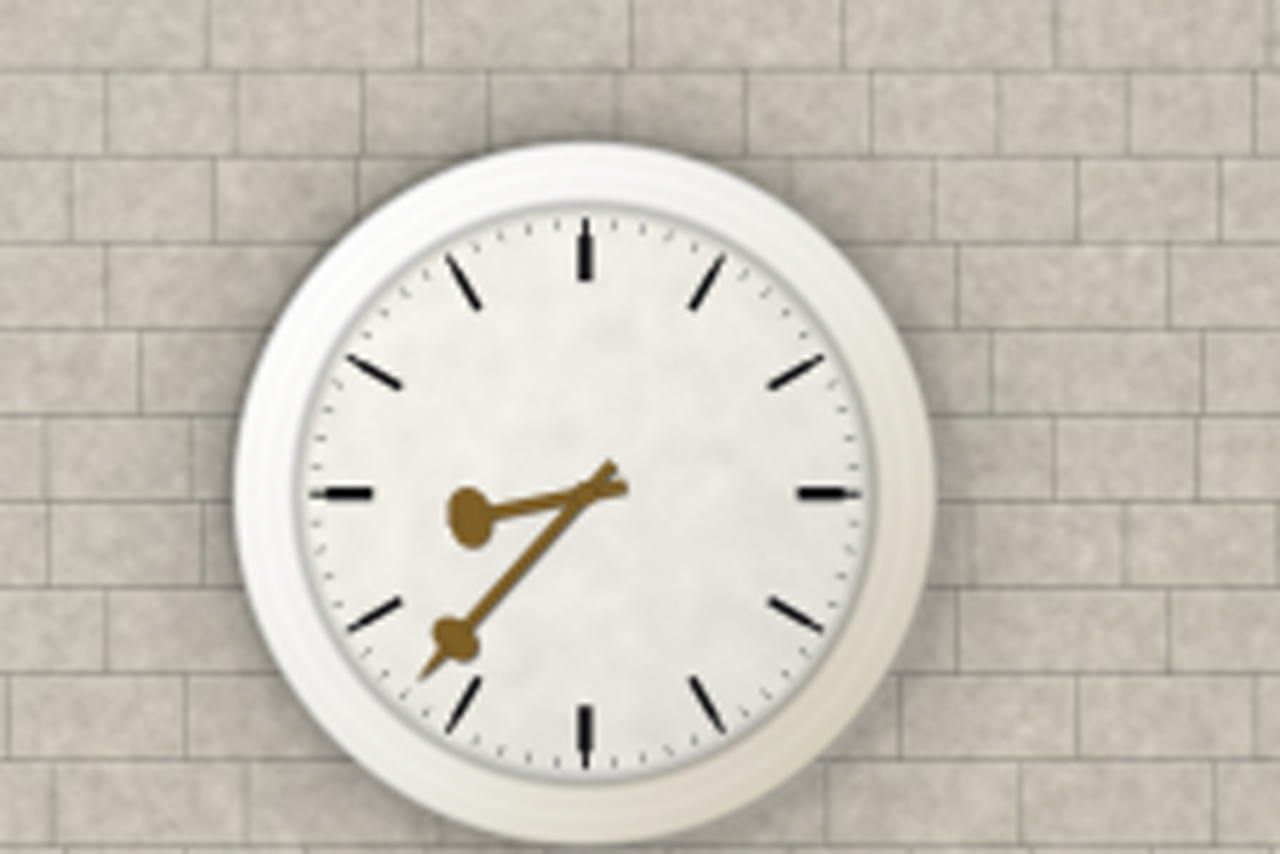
8:37
